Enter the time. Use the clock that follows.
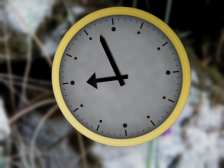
8:57
